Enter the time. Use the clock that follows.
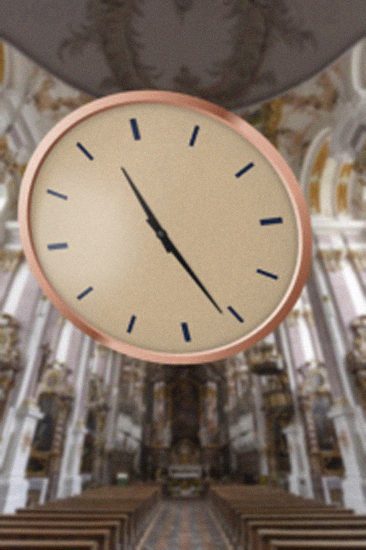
11:26
